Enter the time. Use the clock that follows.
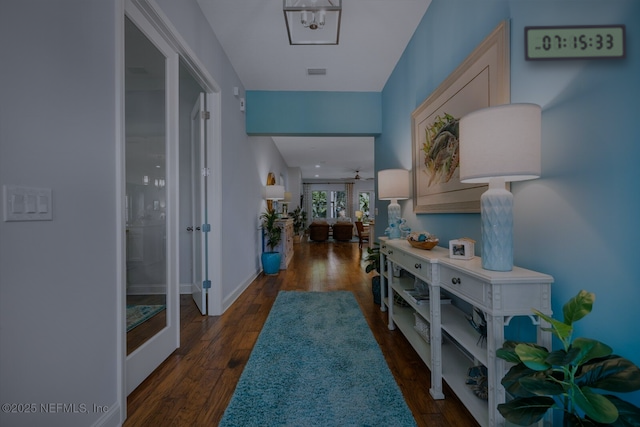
7:15:33
